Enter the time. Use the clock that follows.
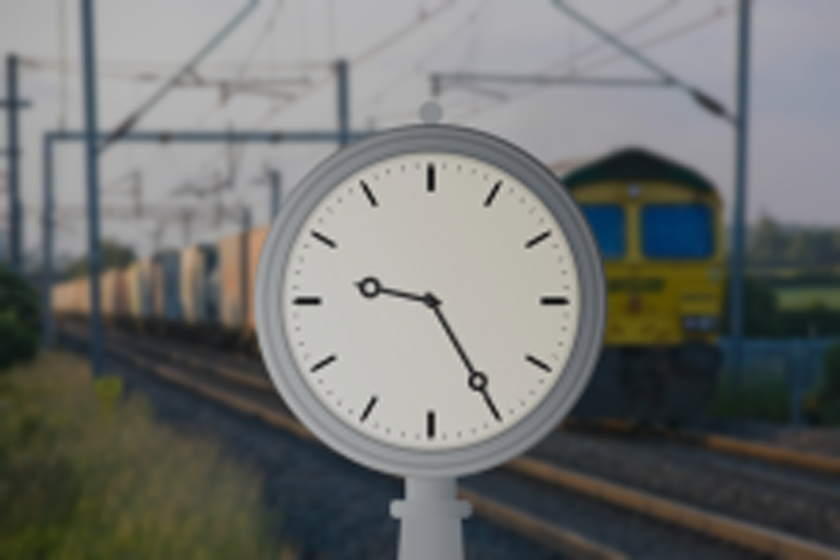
9:25
